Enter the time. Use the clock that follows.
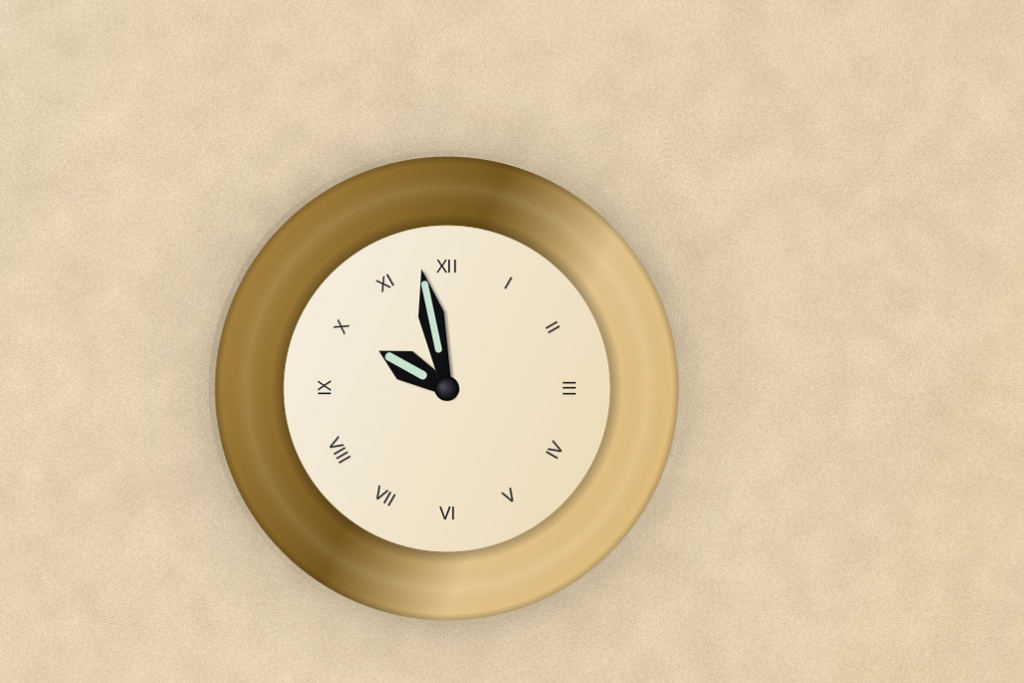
9:58
